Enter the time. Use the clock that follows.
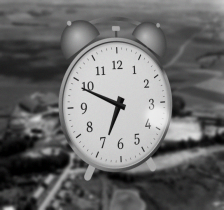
6:49
